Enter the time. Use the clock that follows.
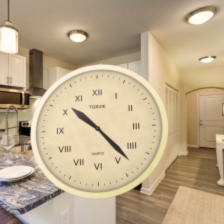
10:23
